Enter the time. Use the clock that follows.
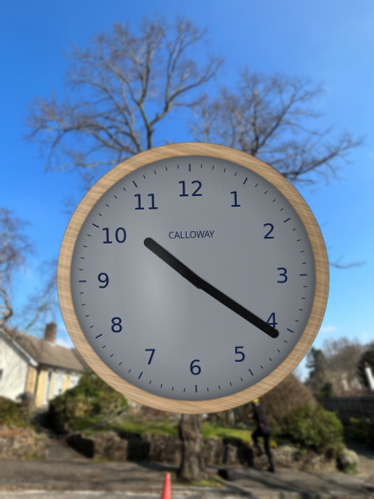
10:21
